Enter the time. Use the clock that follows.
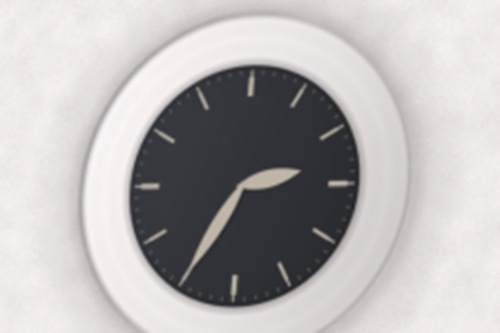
2:35
